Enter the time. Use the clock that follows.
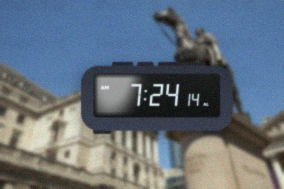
7:24:14
